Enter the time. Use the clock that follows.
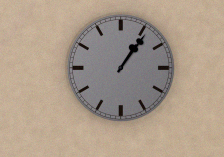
1:06
